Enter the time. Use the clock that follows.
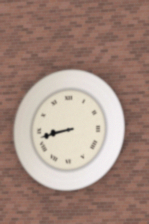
8:43
